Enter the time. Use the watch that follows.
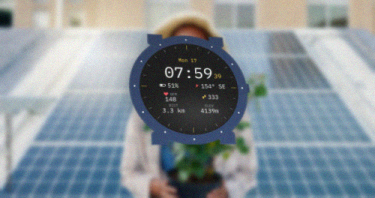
7:59
